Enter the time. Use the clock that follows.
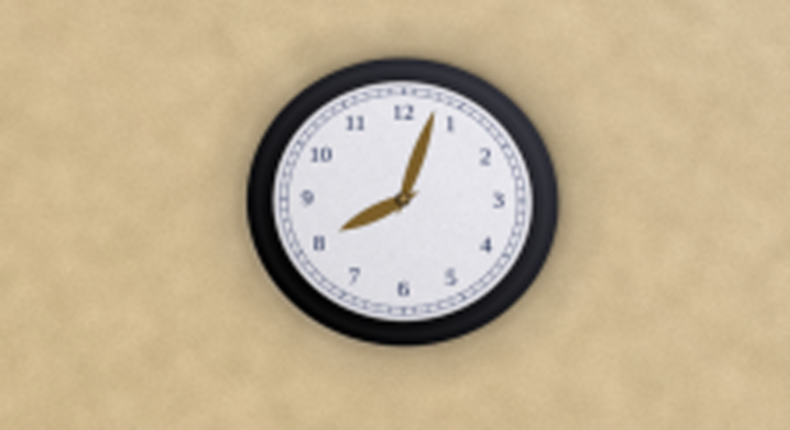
8:03
